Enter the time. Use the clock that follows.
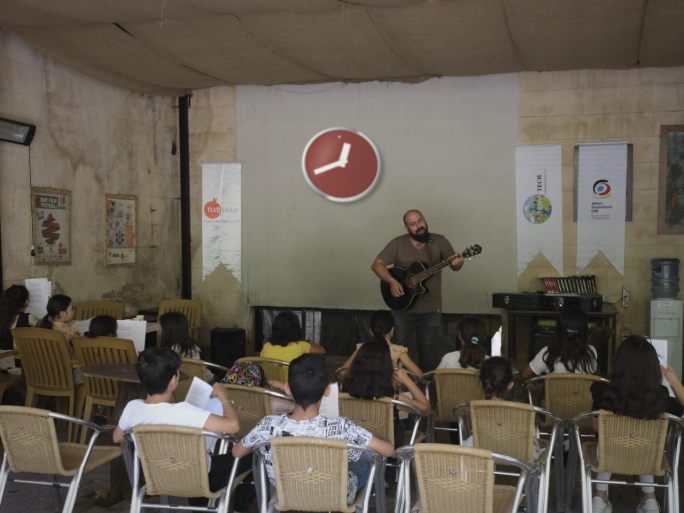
12:42
